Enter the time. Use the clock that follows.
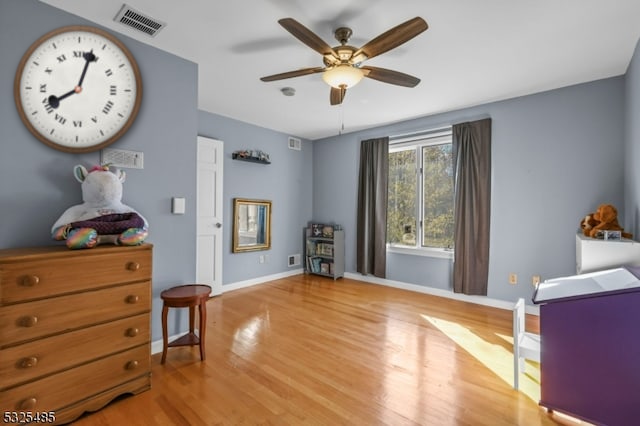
8:03
